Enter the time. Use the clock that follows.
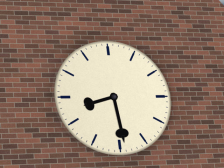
8:29
